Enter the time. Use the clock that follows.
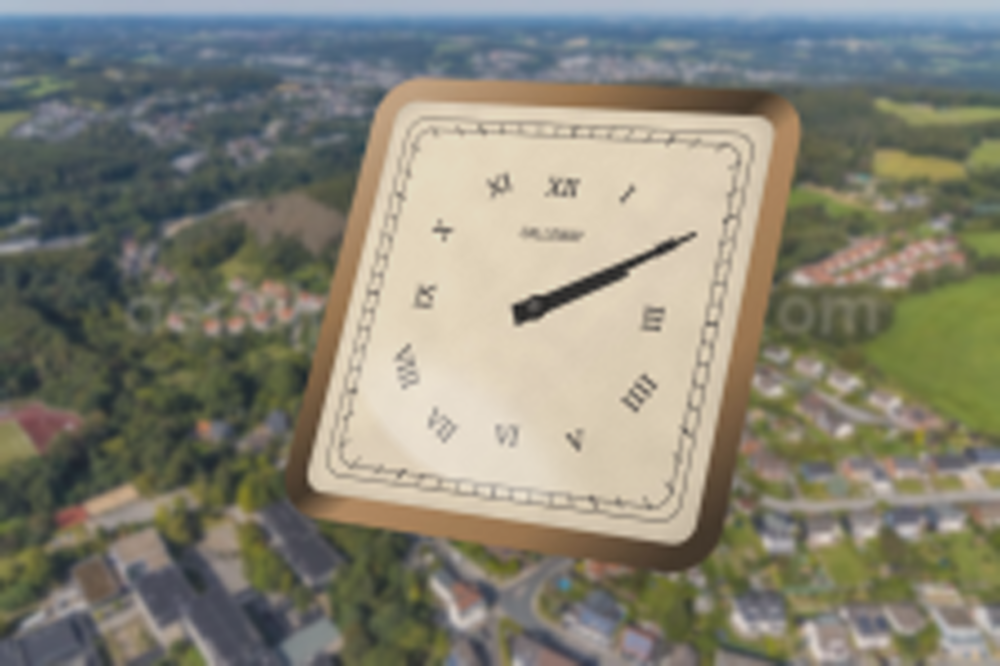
2:10
